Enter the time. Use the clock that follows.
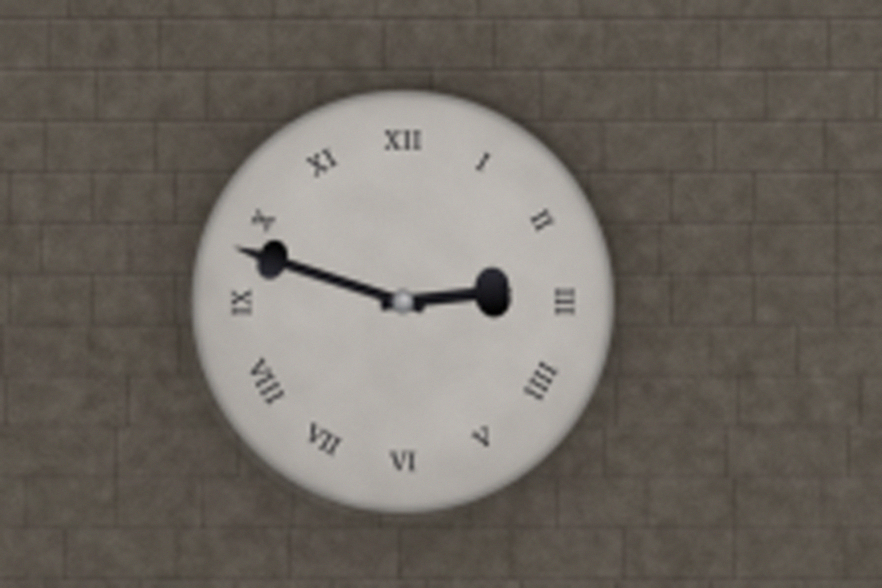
2:48
